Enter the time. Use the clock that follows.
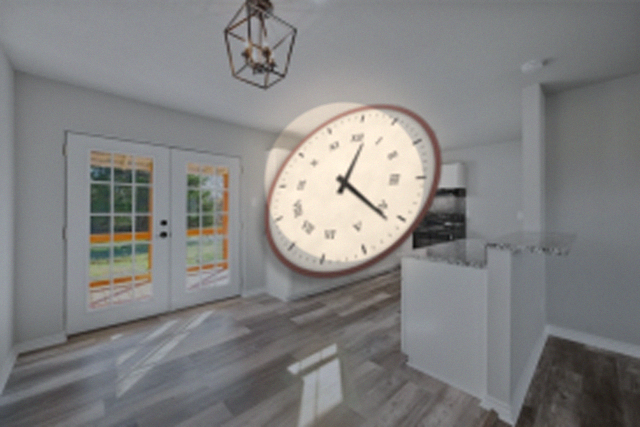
12:21
